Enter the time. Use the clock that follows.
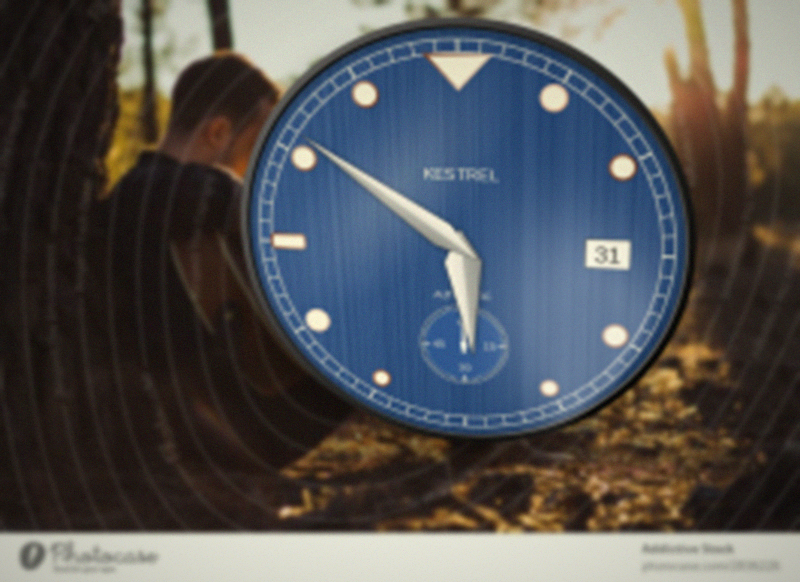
5:51
